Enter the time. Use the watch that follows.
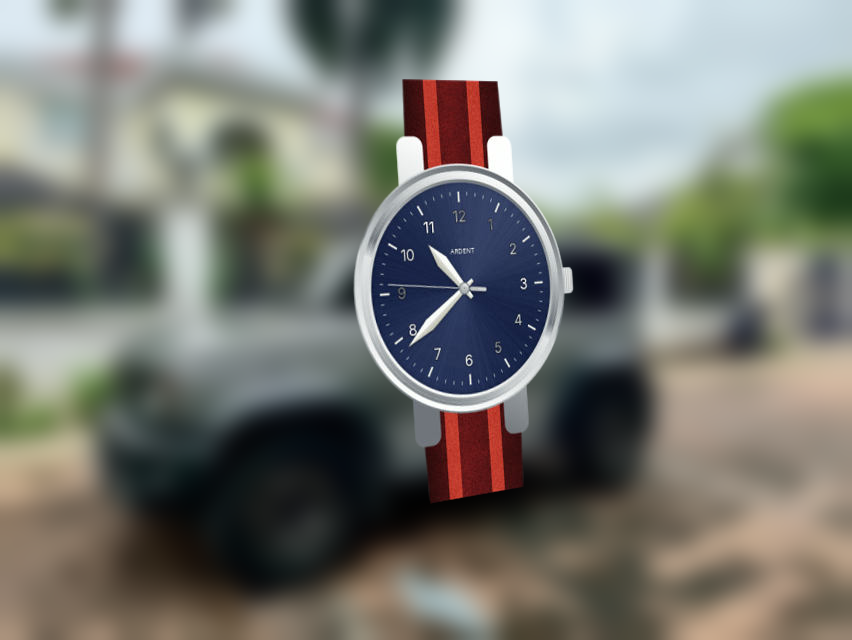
10:38:46
